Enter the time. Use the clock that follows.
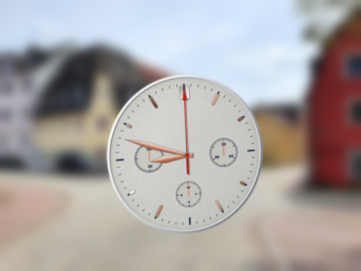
8:48
